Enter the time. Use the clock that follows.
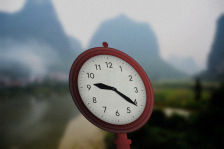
9:21
